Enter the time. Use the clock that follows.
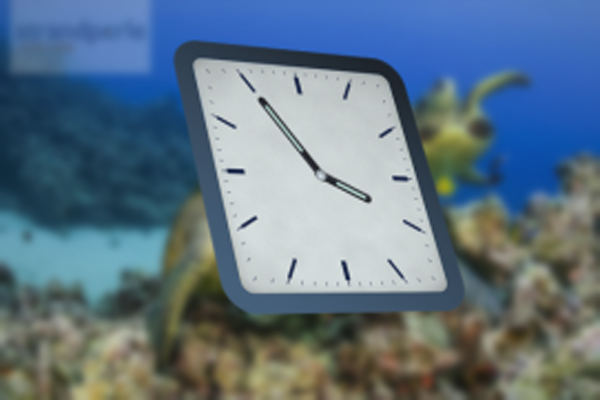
3:55
